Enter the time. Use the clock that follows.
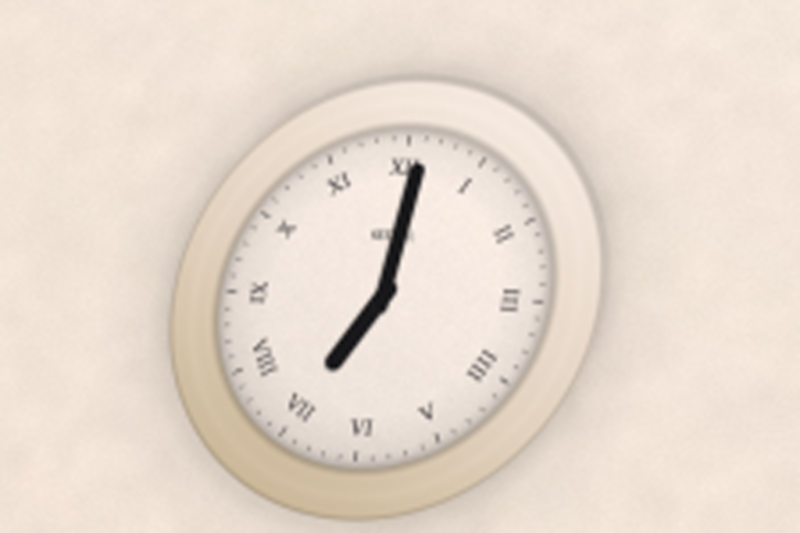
7:01
